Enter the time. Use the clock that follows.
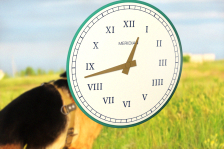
12:43
